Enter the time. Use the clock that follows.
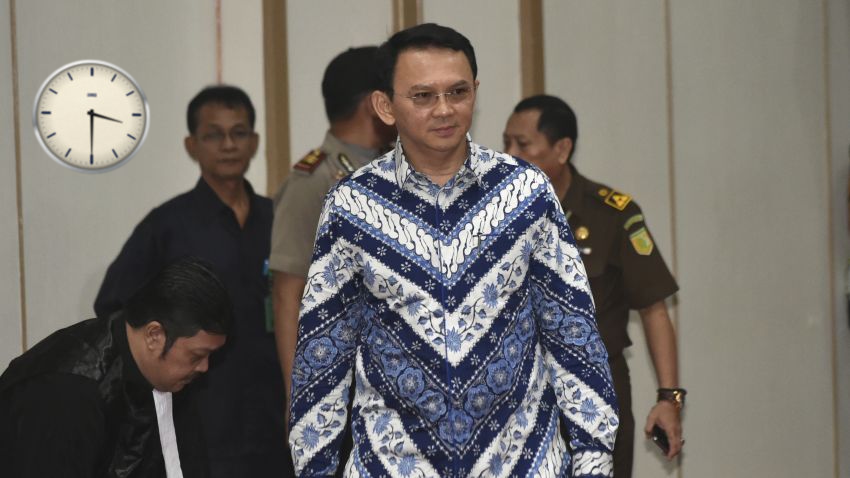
3:30
